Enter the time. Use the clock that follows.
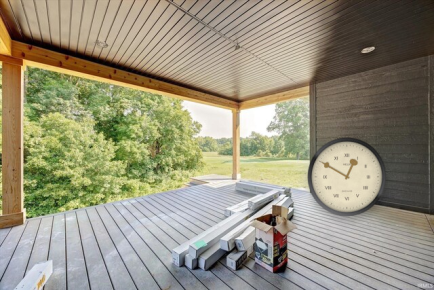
12:50
